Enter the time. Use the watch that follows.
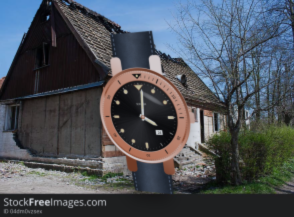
4:01
